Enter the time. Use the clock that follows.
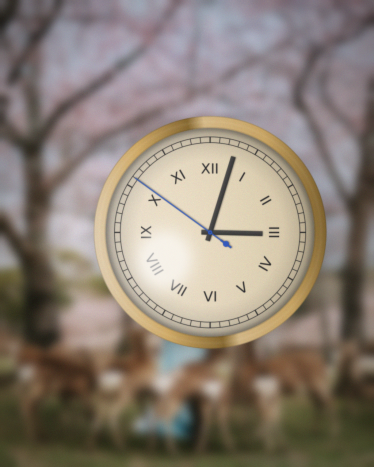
3:02:51
